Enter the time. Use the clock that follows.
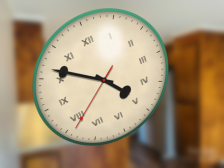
4:51:39
